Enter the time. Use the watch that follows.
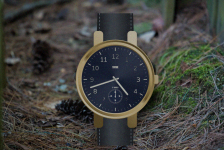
4:42
